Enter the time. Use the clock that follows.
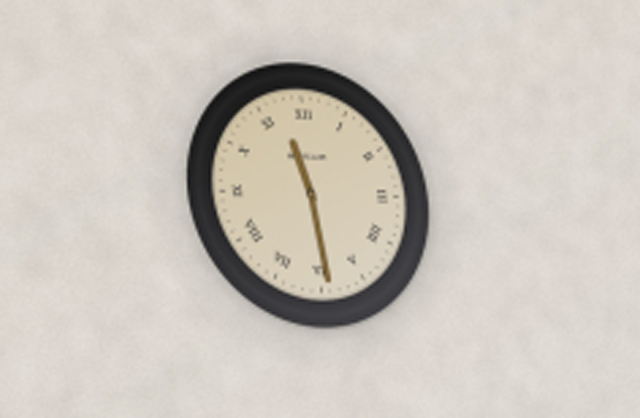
11:29
